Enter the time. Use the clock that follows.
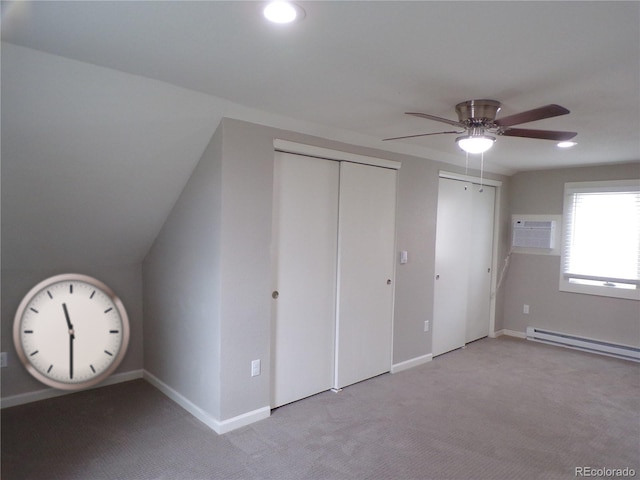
11:30
